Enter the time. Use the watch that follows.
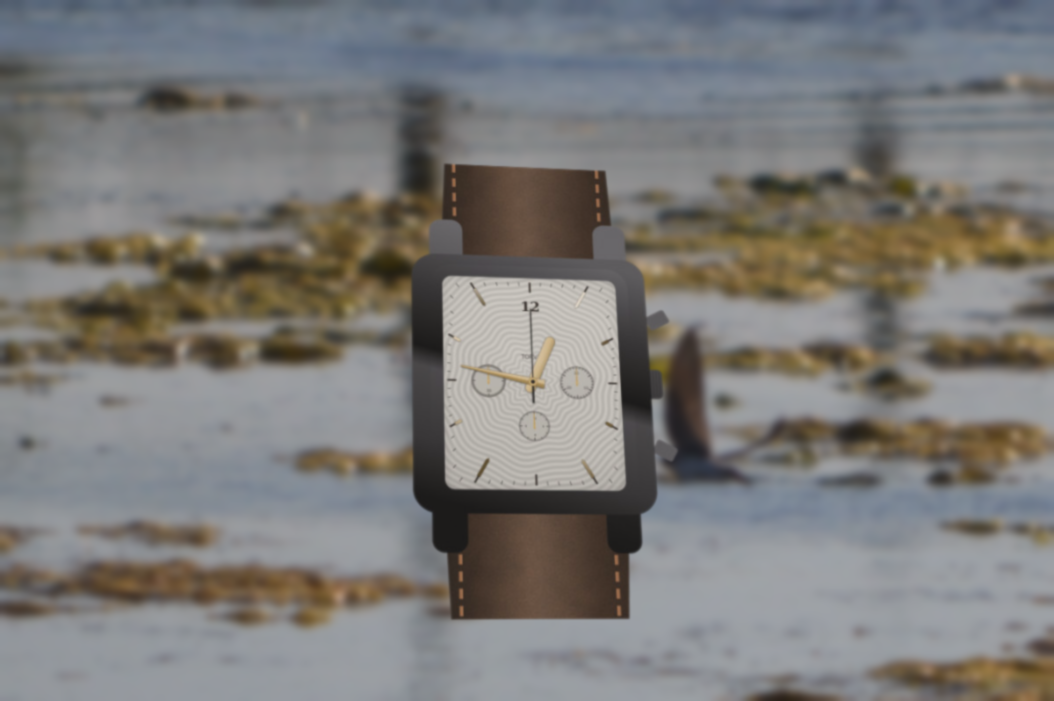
12:47
